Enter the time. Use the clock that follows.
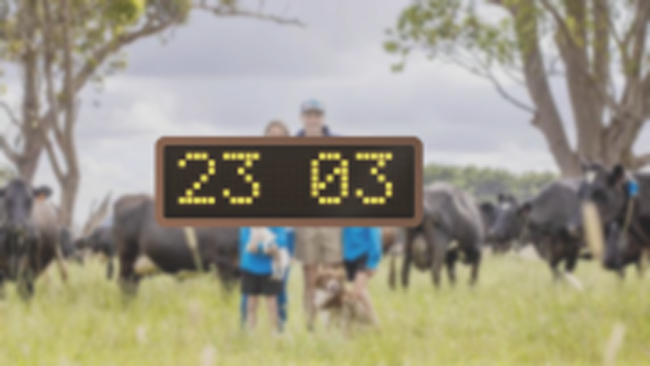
23:03
